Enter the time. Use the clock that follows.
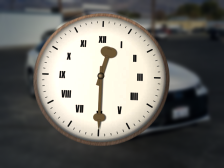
12:30
